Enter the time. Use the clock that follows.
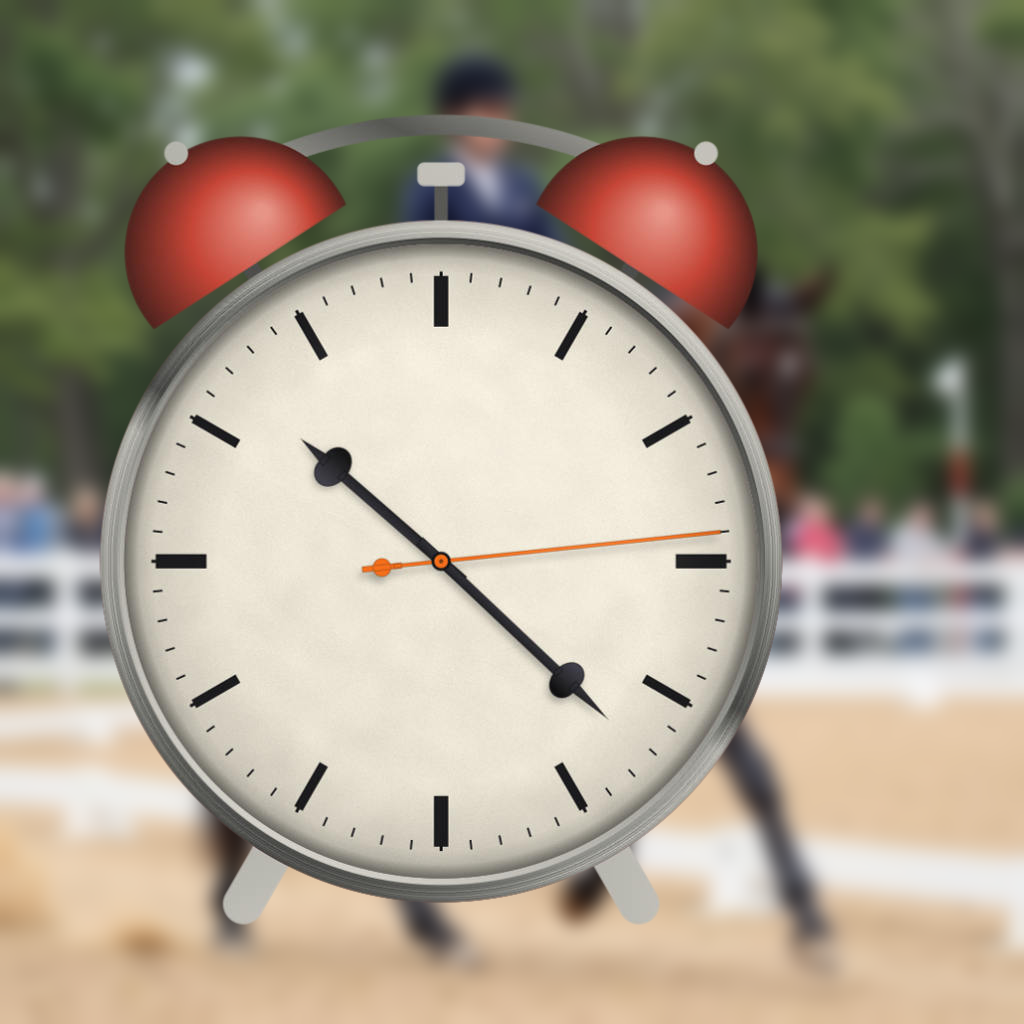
10:22:14
